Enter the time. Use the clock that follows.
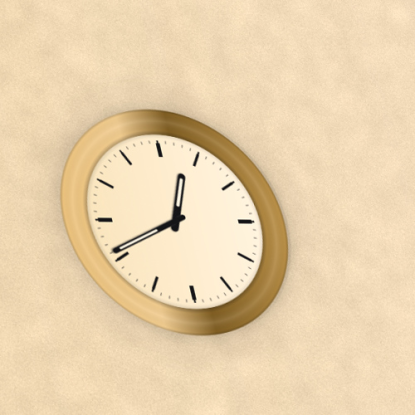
12:41
